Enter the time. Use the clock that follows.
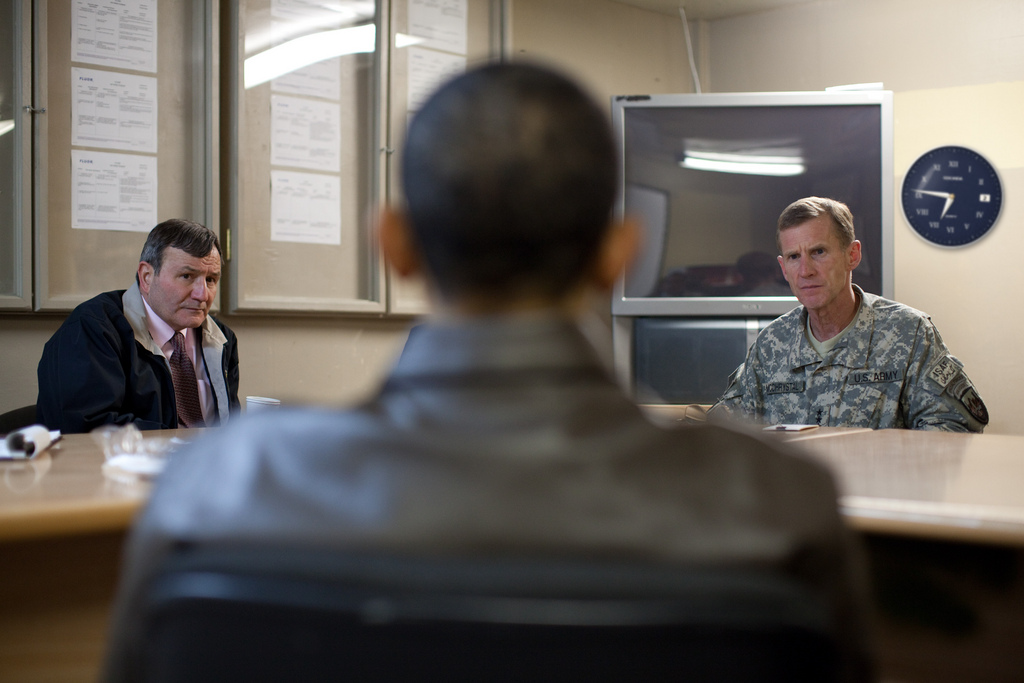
6:46
